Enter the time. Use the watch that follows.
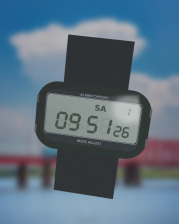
9:51:26
